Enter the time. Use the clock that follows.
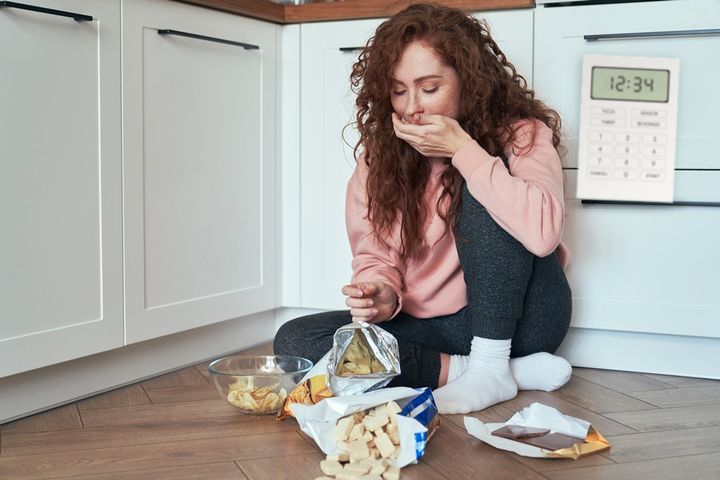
12:34
